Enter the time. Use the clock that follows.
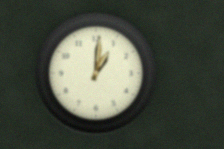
1:01
